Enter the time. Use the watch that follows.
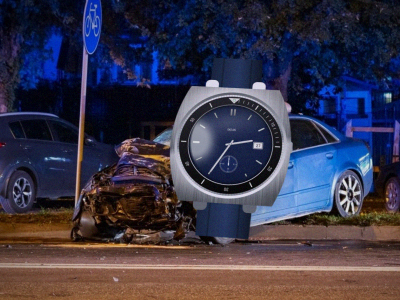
2:35
